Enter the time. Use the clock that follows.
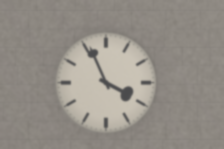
3:56
